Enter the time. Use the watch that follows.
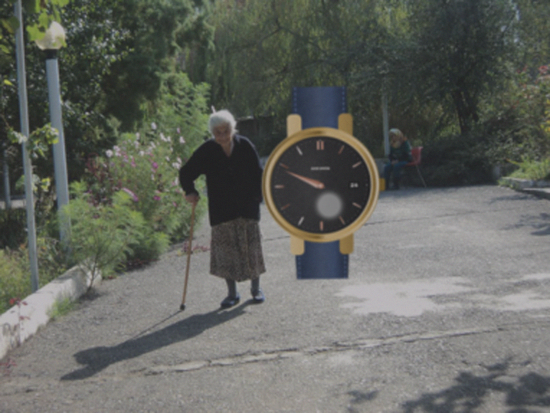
9:49
